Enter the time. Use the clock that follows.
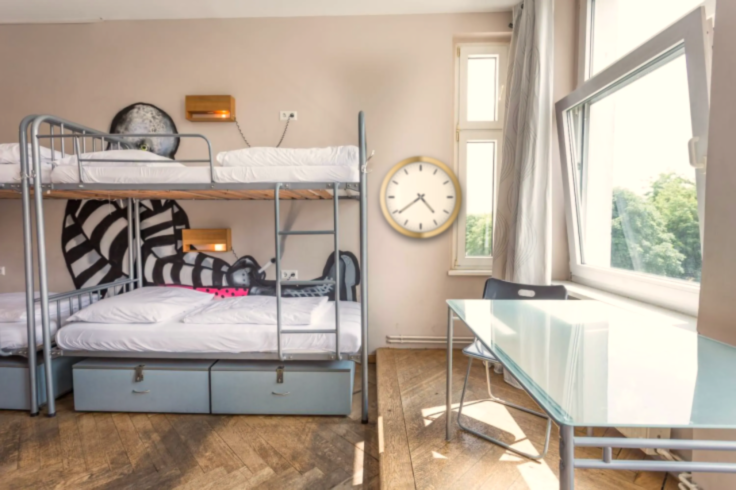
4:39
